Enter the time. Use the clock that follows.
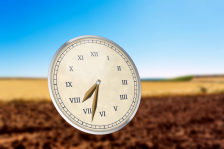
7:33
